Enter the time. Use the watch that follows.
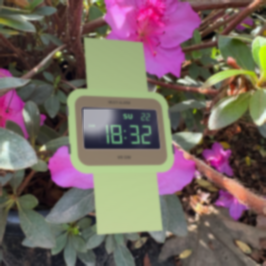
18:32
